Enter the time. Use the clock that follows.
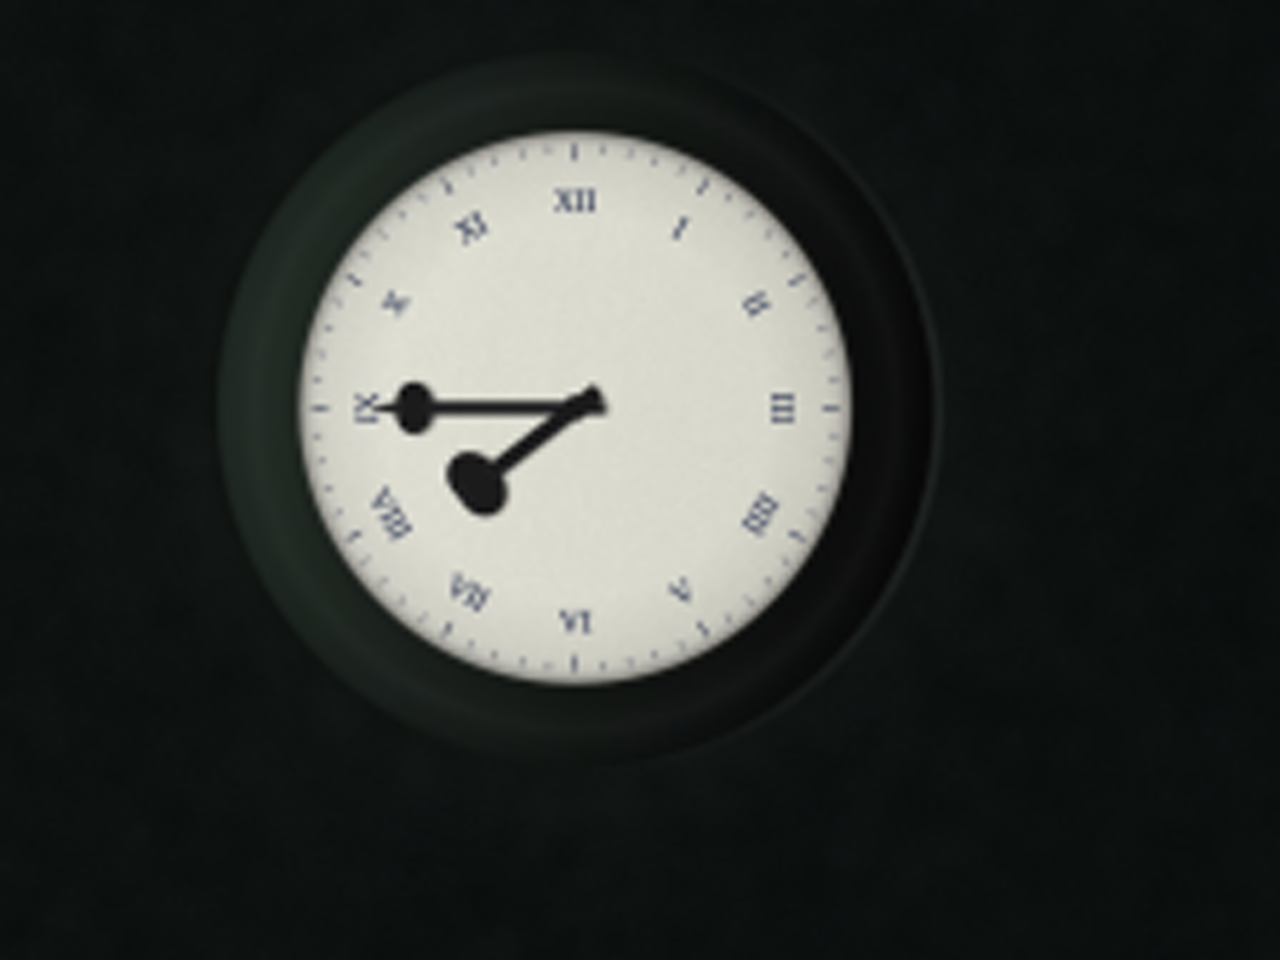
7:45
